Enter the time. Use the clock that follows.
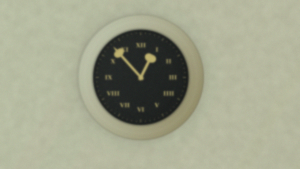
12:53
